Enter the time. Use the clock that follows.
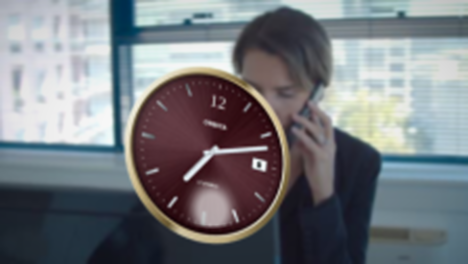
7:12
